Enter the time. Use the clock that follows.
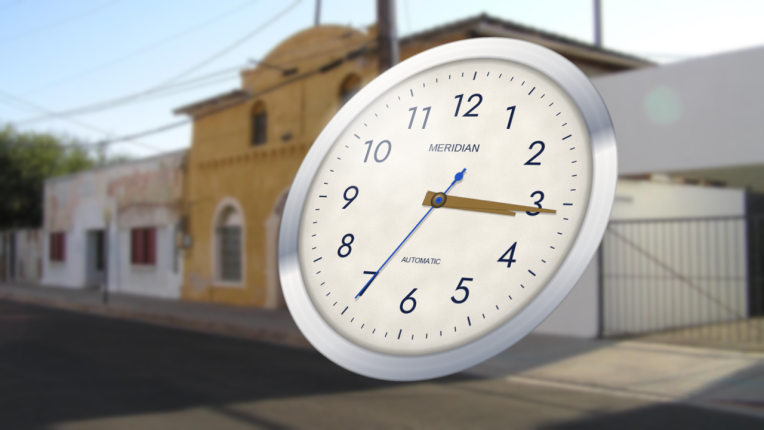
3:15:35
